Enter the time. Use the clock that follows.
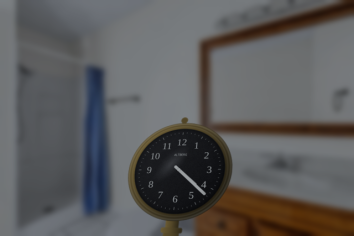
4:22
